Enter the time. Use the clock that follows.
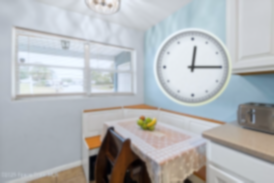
12:15
